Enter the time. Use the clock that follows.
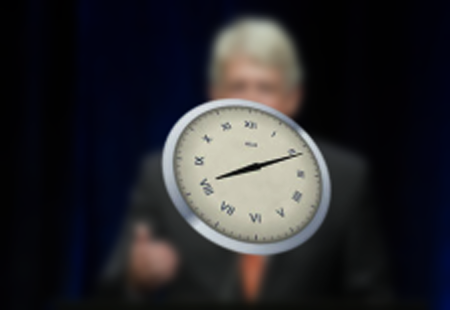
8:11
